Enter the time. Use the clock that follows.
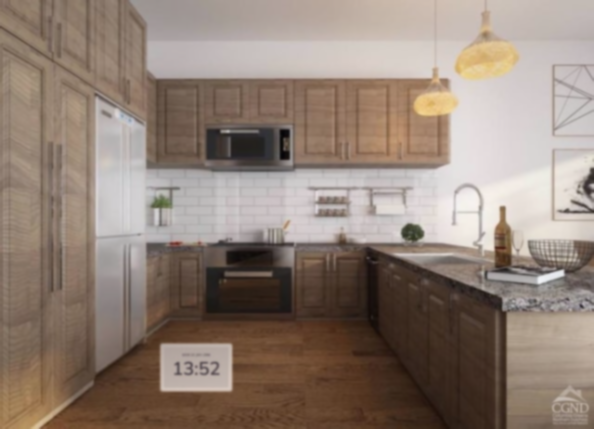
13:52
